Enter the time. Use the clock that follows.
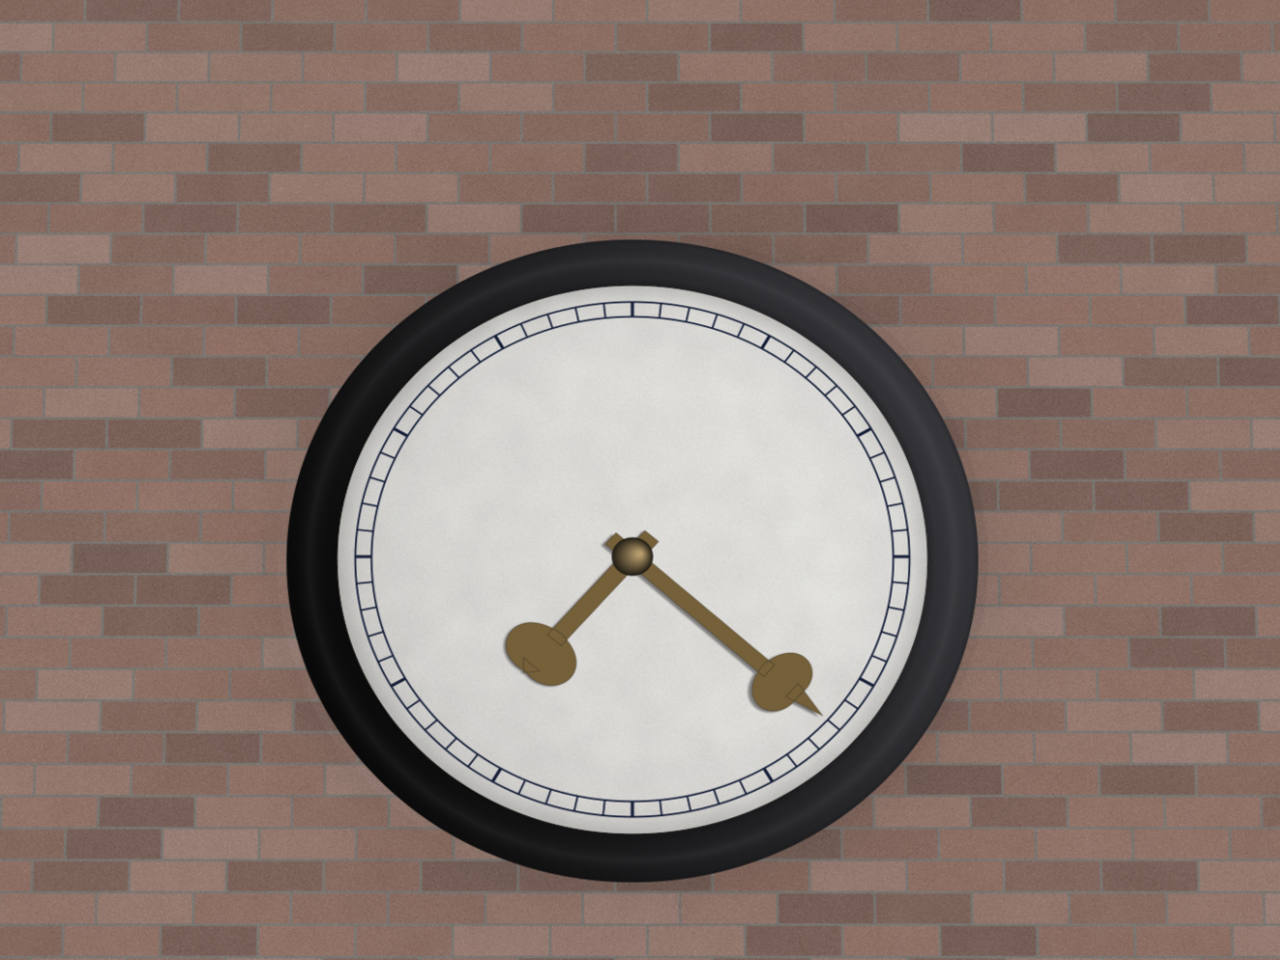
7:22
